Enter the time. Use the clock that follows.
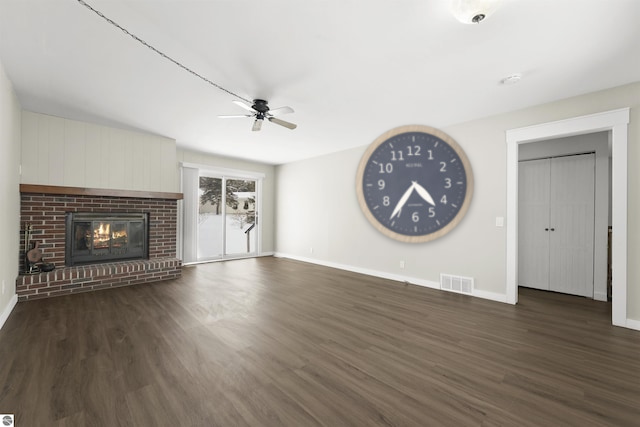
4:36
